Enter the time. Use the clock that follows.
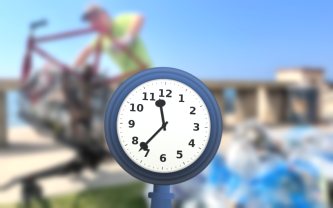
11:37
